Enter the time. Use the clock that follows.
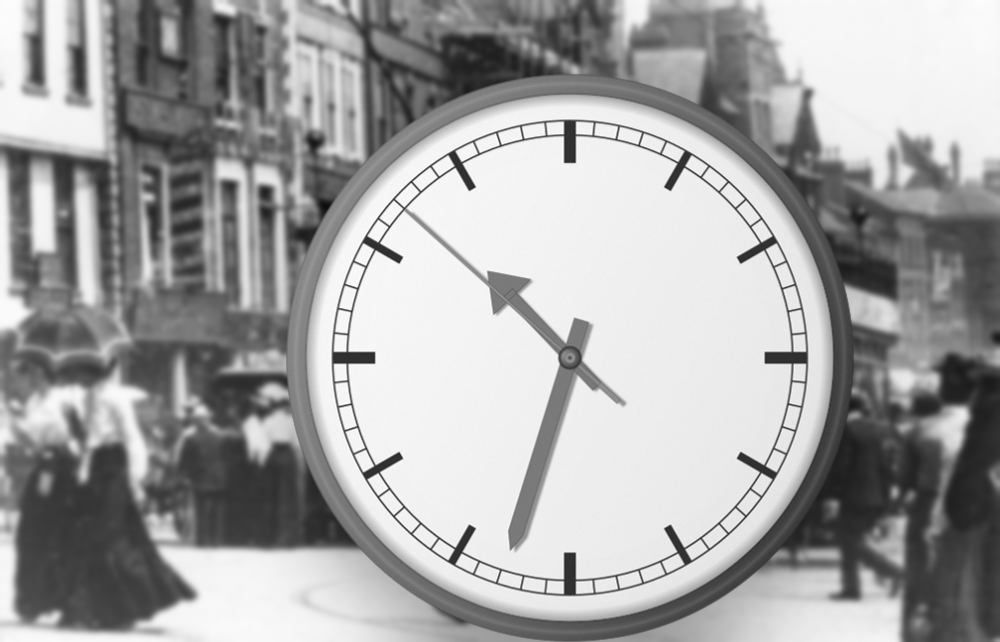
10:32:52
